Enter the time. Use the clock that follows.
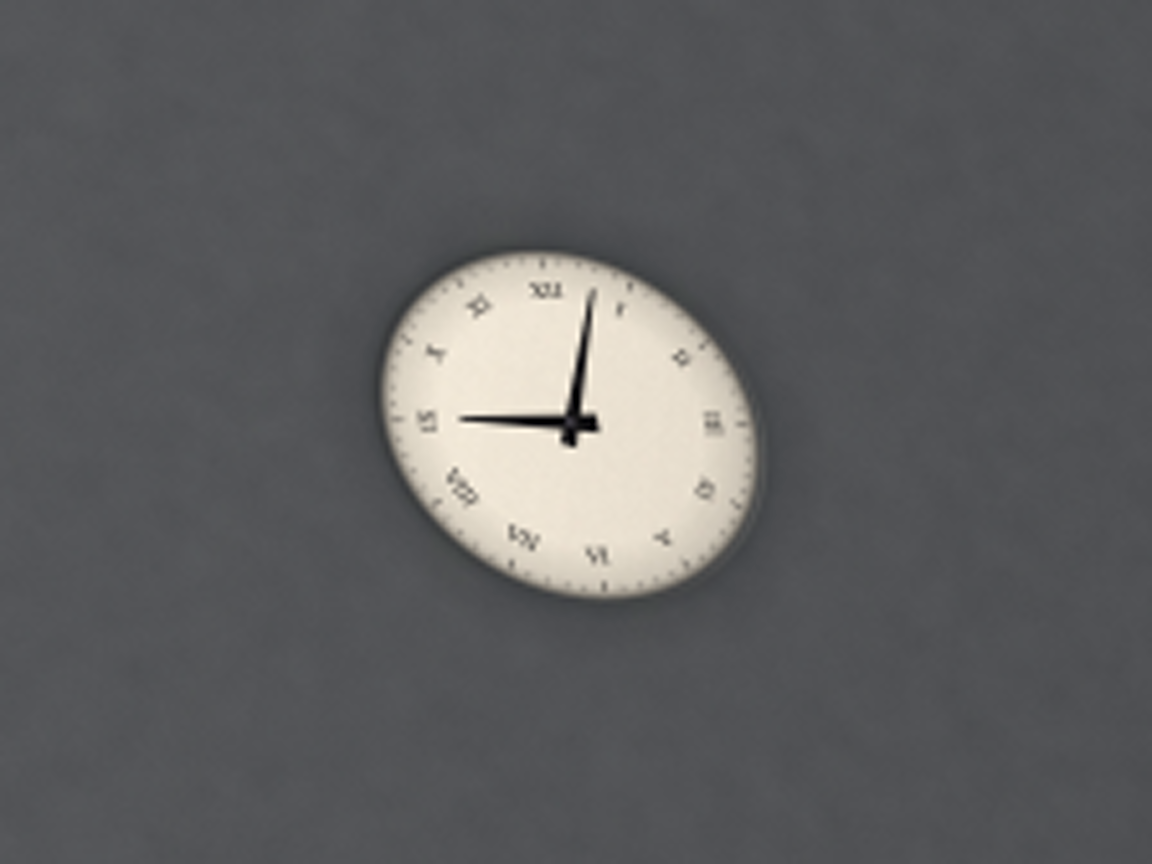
9:03
